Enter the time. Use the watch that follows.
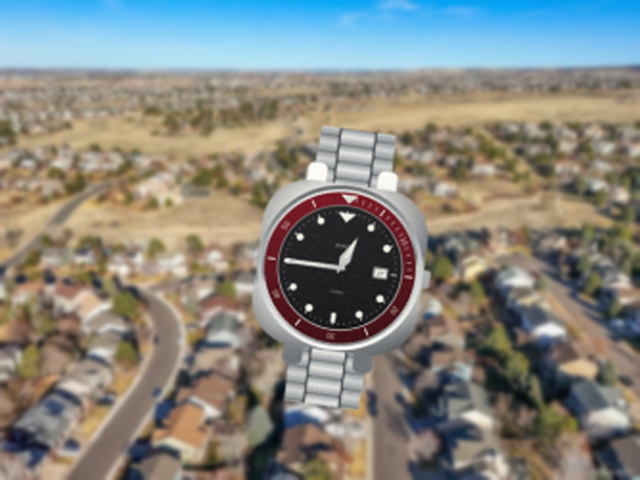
12:45
